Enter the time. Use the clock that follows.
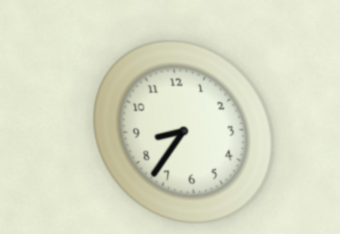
8:37
